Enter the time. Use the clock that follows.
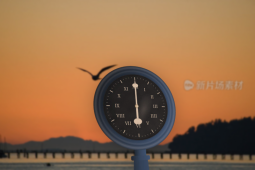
6:00
